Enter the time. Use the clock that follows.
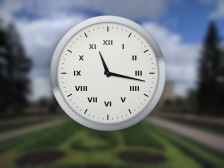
11:17
